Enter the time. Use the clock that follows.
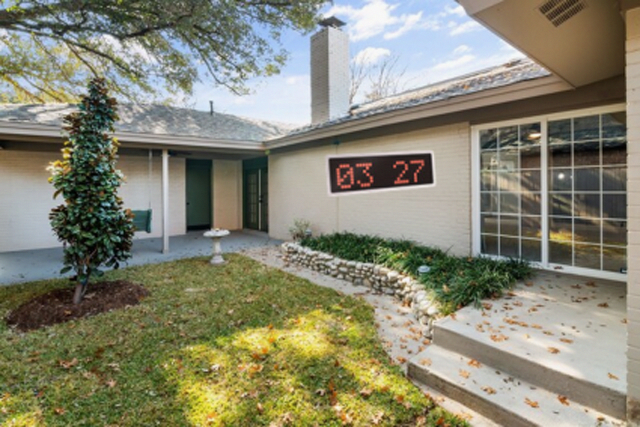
3:27
